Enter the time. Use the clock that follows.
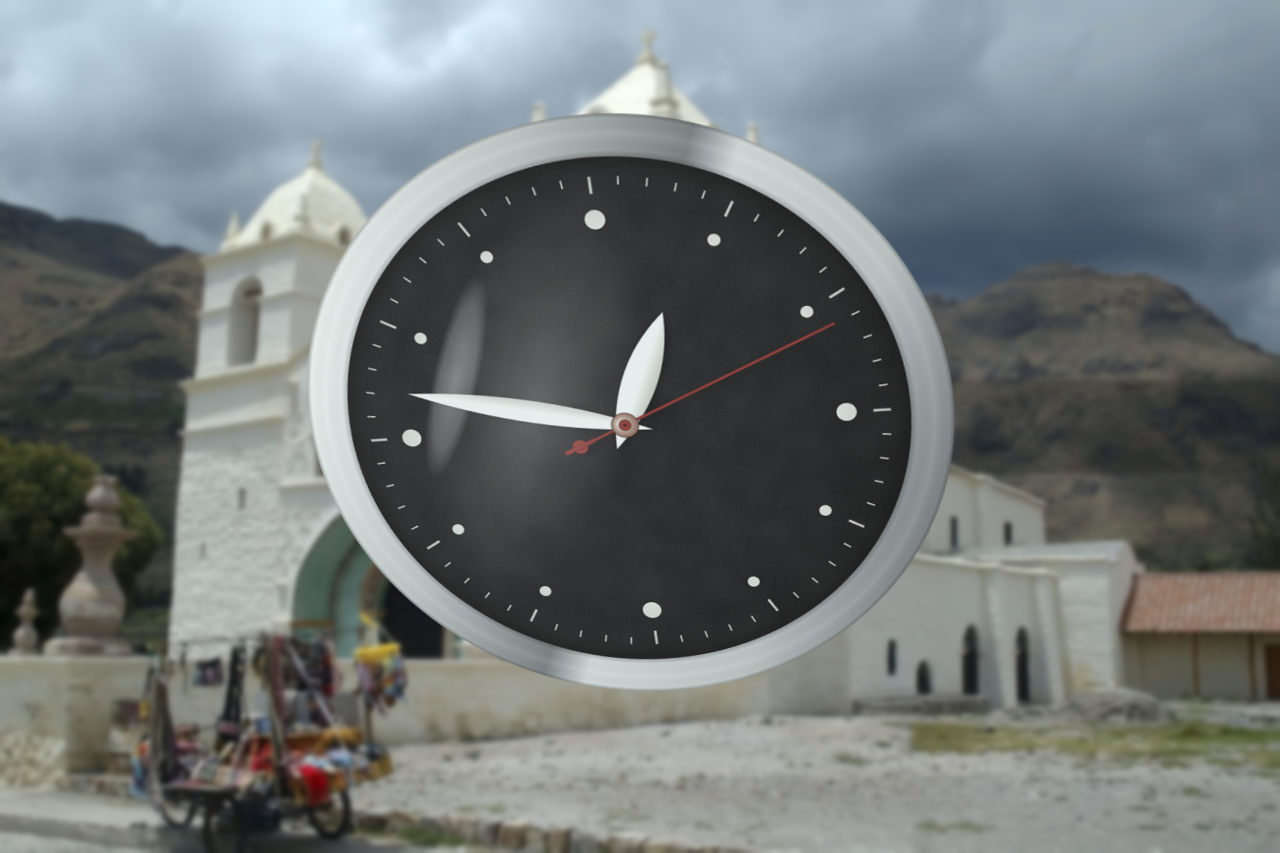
12:47:11
